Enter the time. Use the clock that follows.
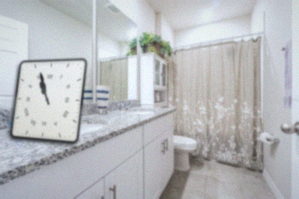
10:56
